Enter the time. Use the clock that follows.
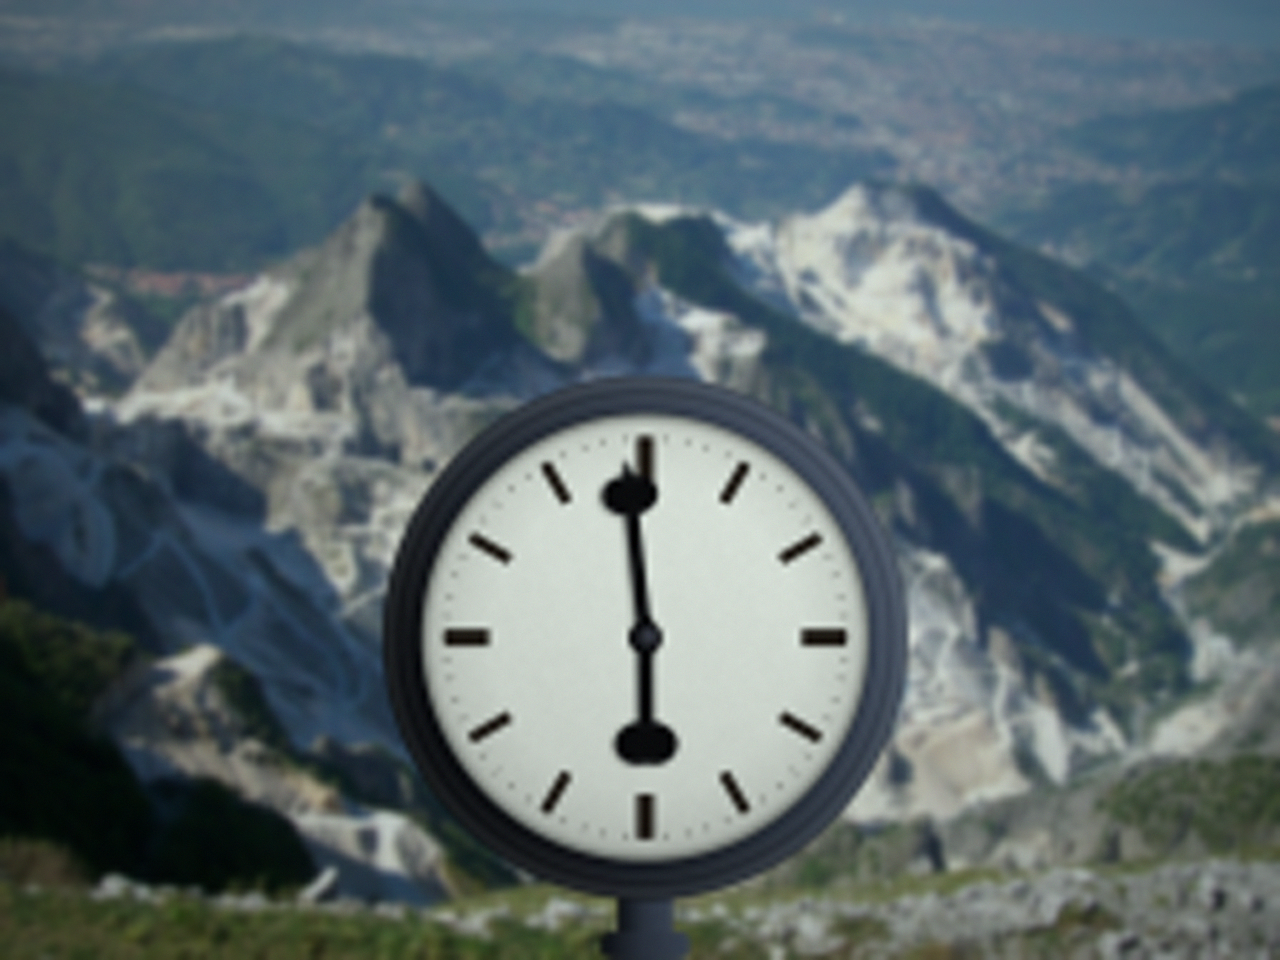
5:59
